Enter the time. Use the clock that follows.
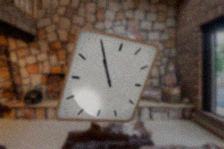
10:55
